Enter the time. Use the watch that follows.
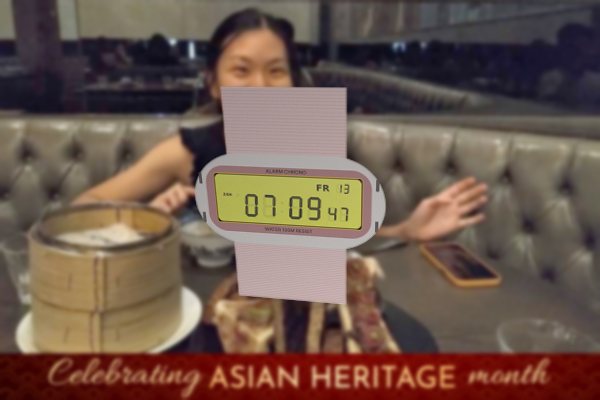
7:09:47
